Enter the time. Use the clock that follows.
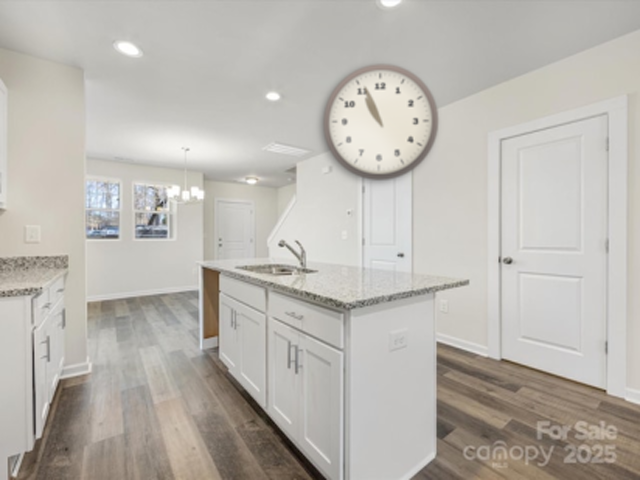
10:56
